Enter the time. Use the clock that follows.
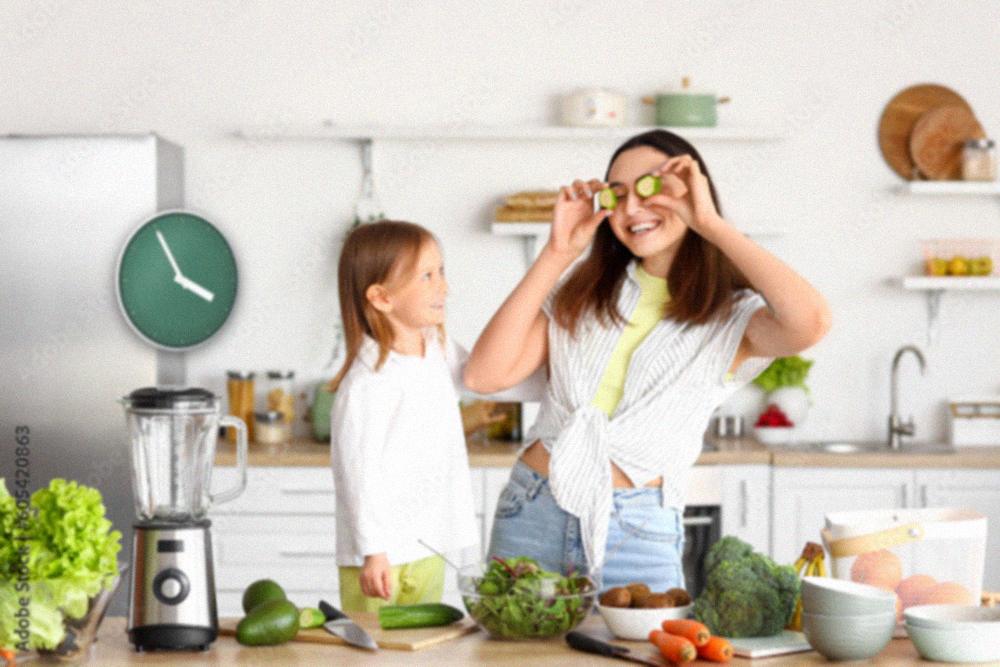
3:55
